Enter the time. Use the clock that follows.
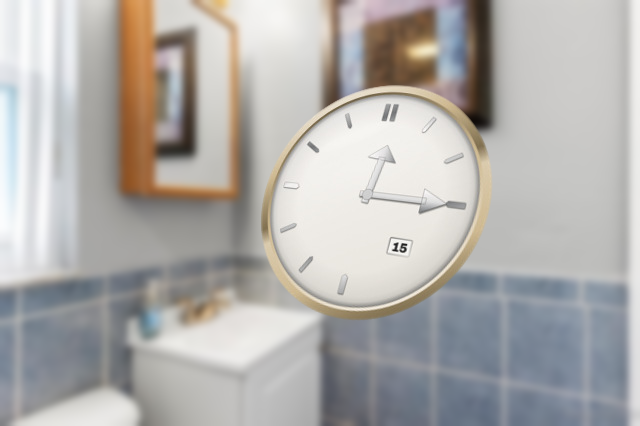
12:15
